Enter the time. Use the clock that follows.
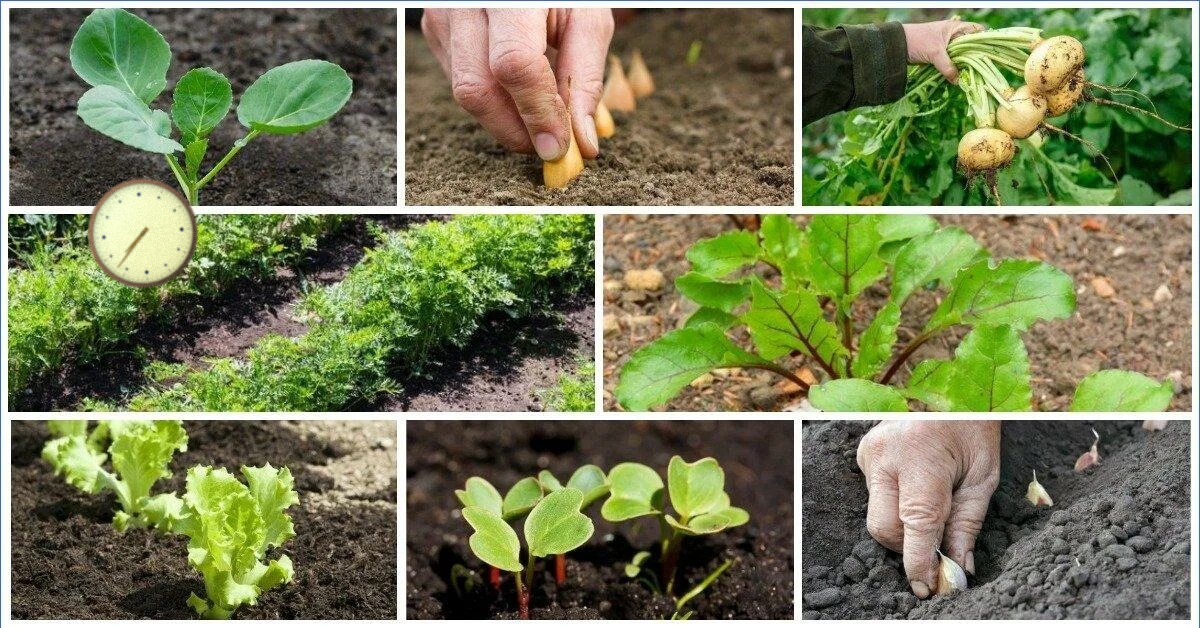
7:37
